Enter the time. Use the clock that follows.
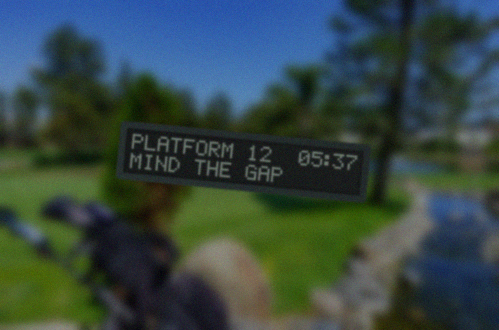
5:37
